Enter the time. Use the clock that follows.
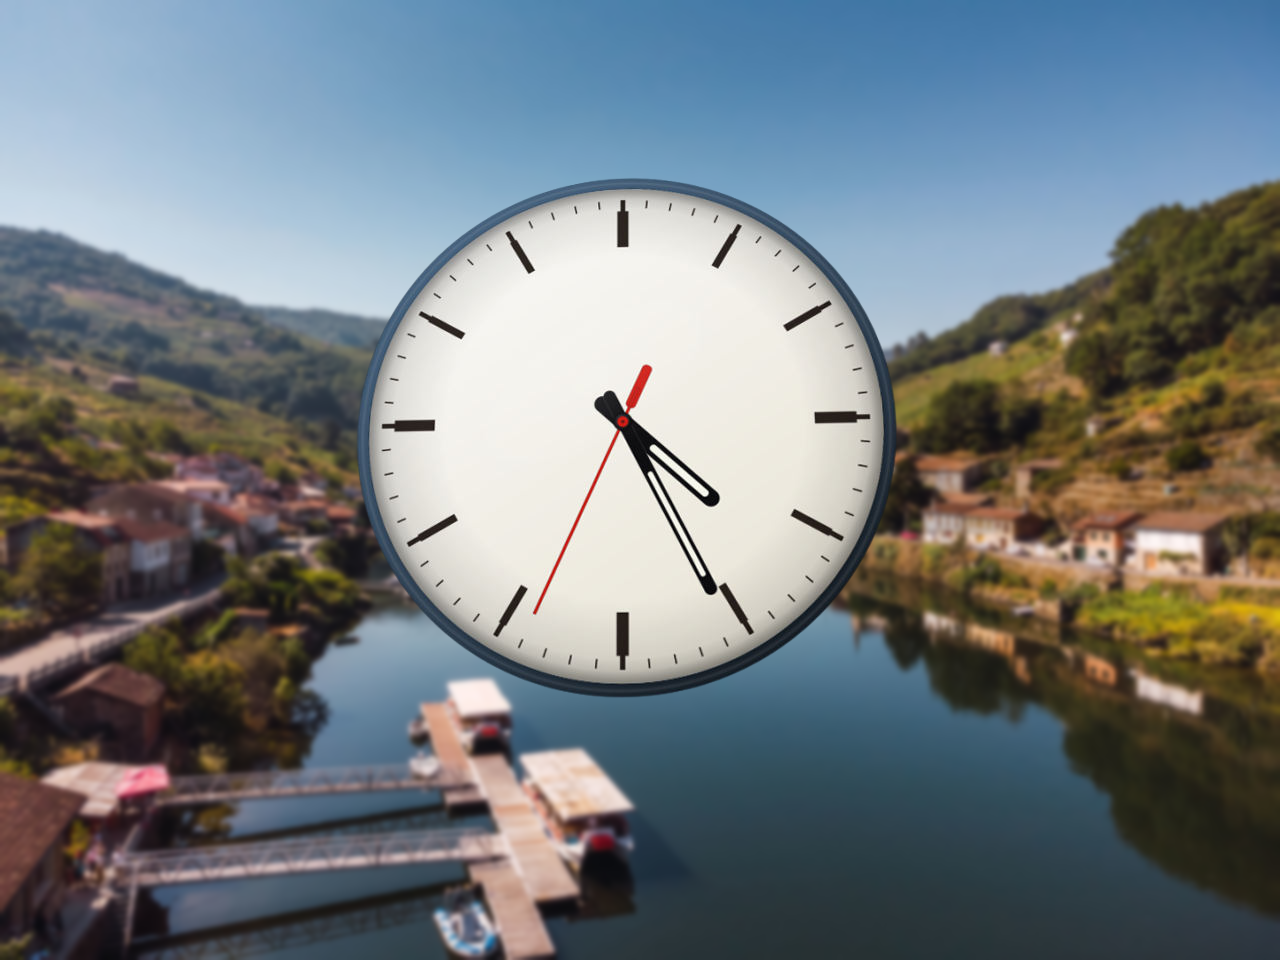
4:25:34
